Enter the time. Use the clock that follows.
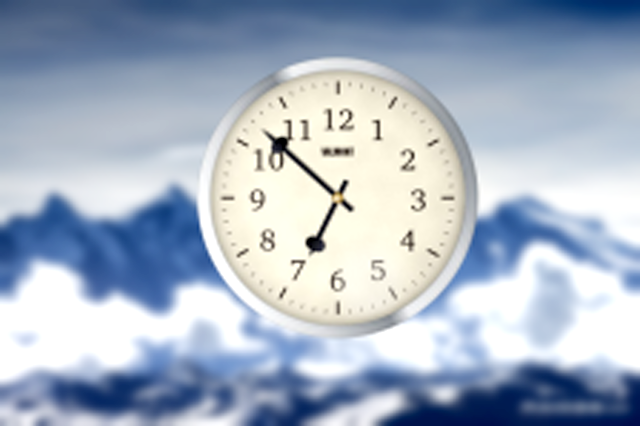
6:52
